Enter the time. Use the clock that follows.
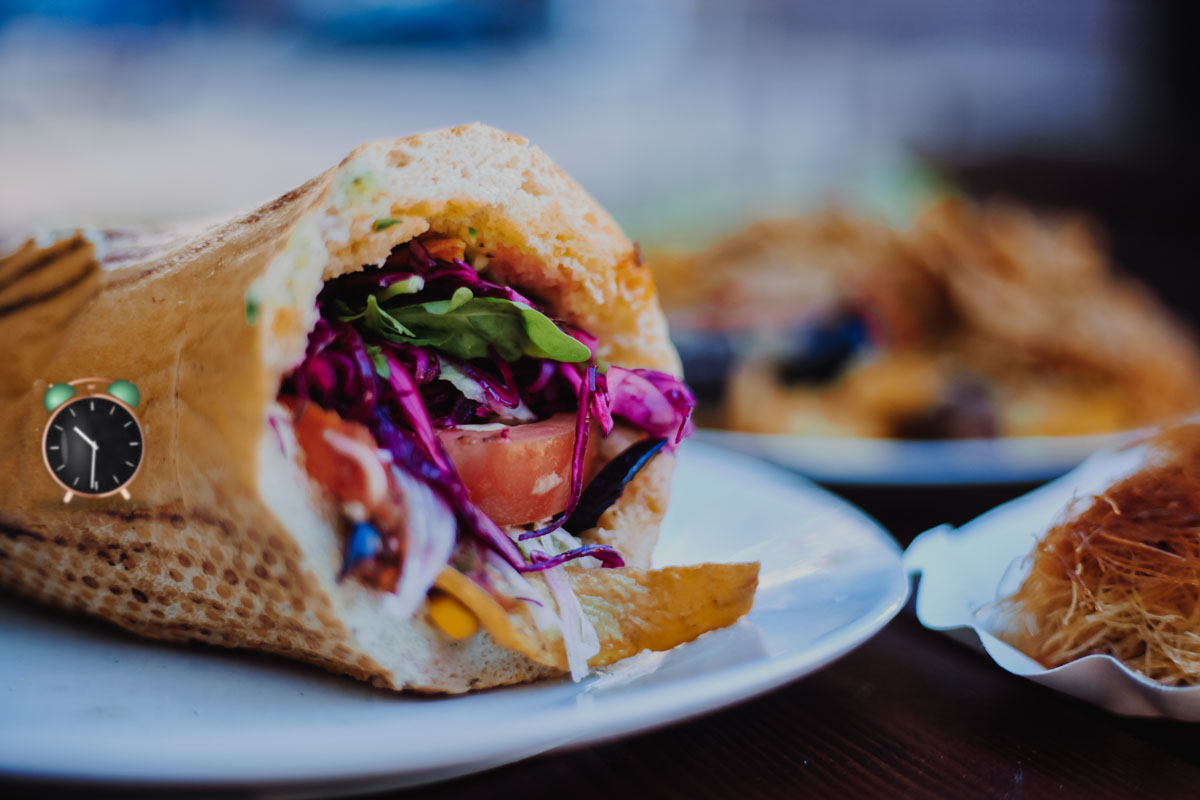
10:31
